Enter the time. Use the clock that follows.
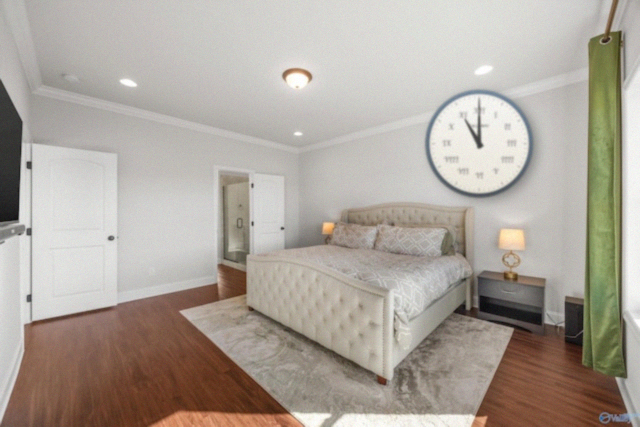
11:00
